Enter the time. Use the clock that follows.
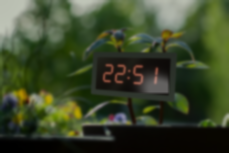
22:51
